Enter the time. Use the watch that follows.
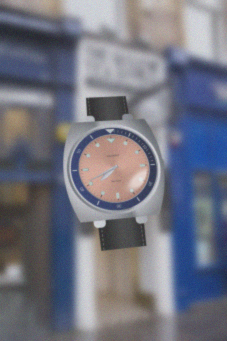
7:41
